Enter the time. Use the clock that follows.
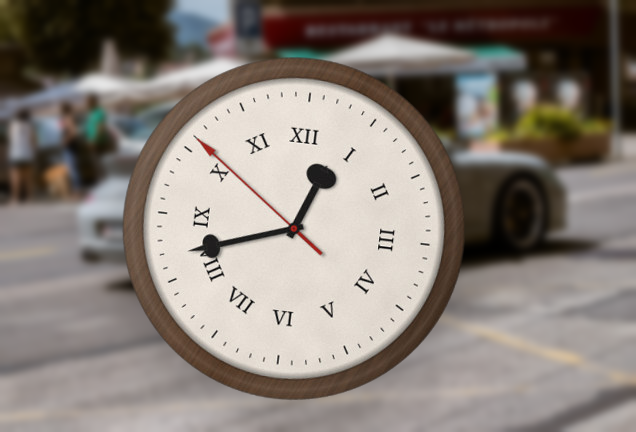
12:41:51
